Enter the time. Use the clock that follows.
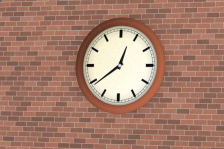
12:39
